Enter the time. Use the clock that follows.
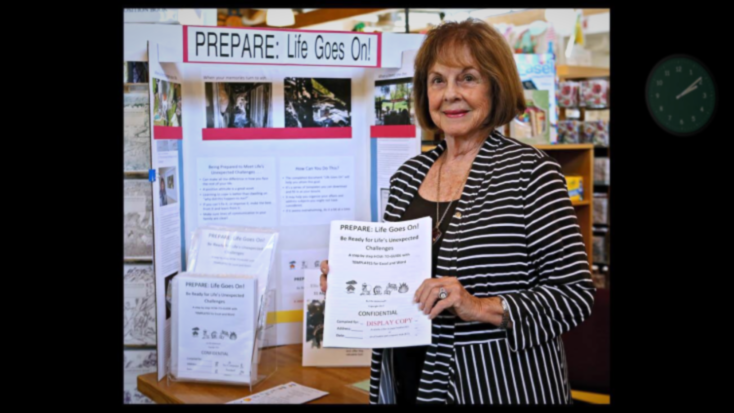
2:09
